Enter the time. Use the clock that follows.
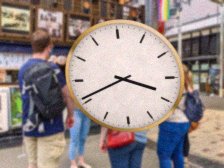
3:41
